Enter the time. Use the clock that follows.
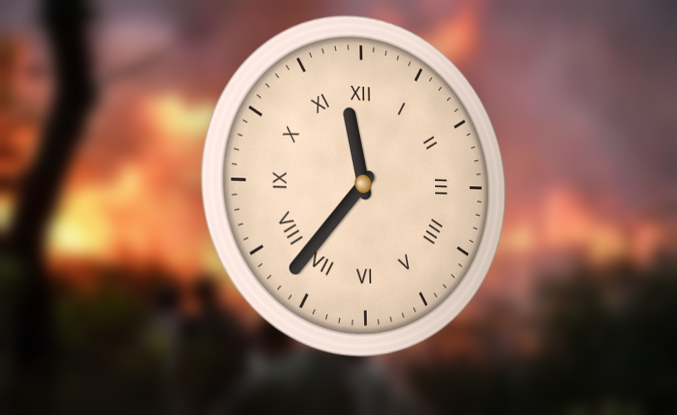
11:37
